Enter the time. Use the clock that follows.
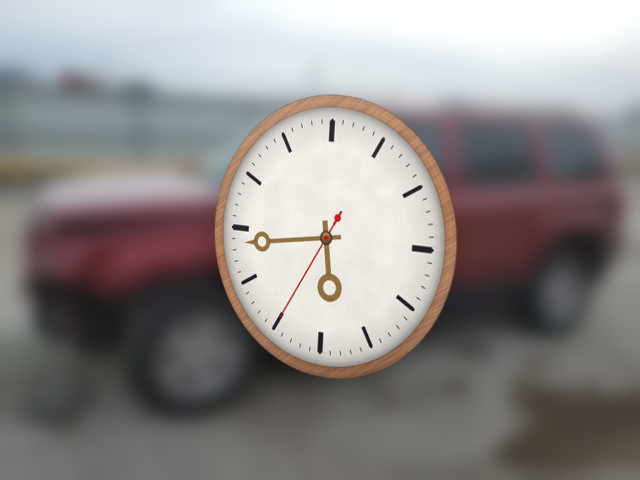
5:43:35
